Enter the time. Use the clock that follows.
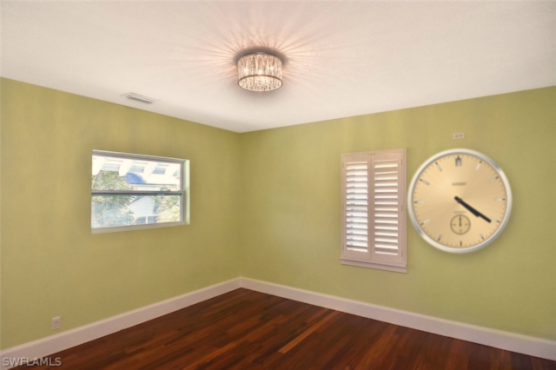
4:21
